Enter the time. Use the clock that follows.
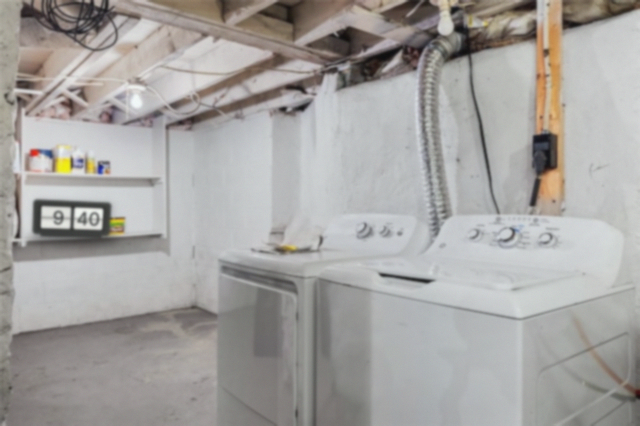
9:40
